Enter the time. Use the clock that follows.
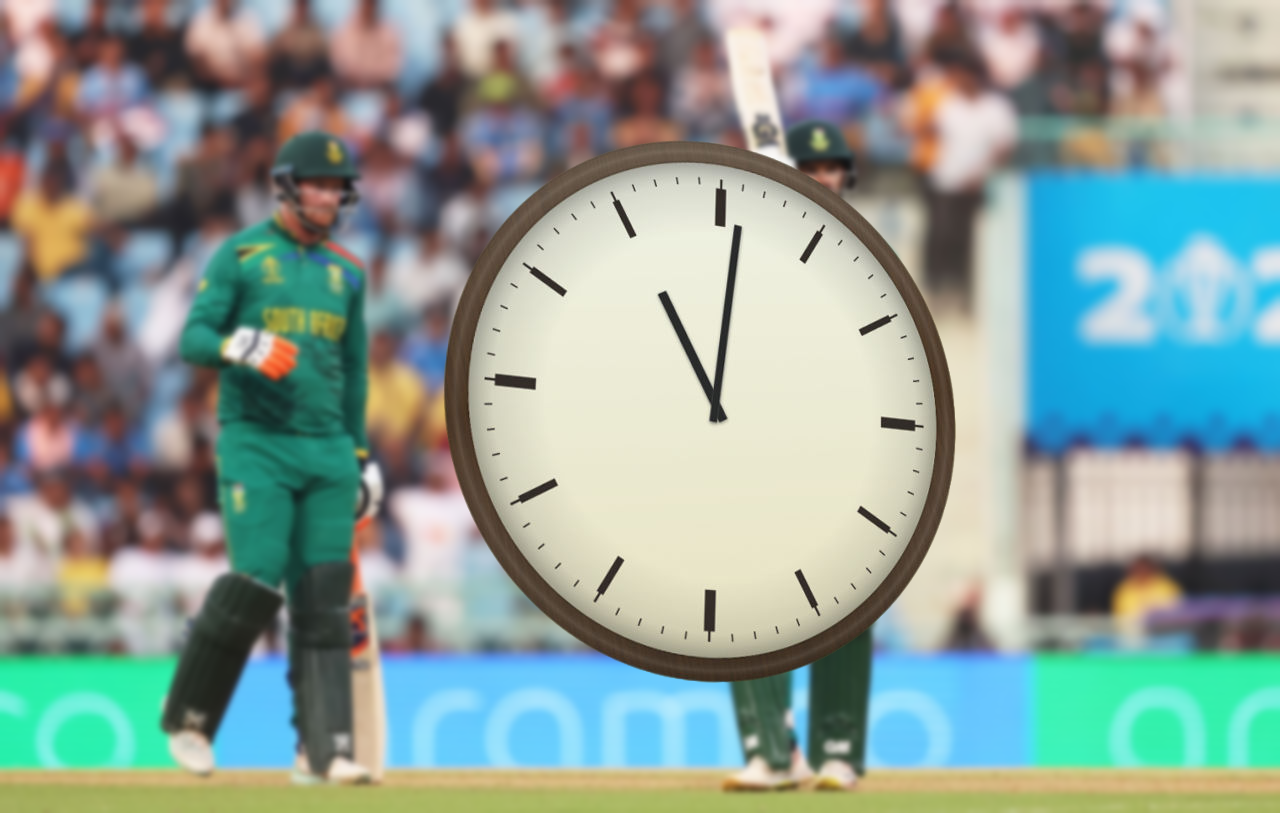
11:01
